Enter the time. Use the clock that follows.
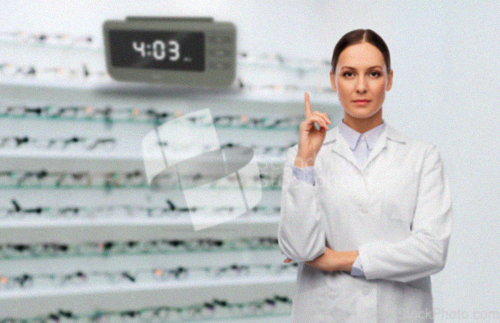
4:03
